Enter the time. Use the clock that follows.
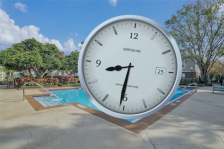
8:31
